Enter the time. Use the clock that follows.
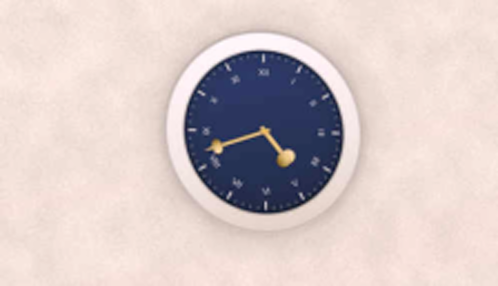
4:42
